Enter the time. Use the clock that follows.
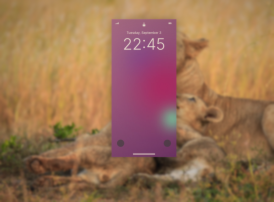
22:45
